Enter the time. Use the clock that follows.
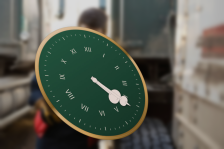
4:21
